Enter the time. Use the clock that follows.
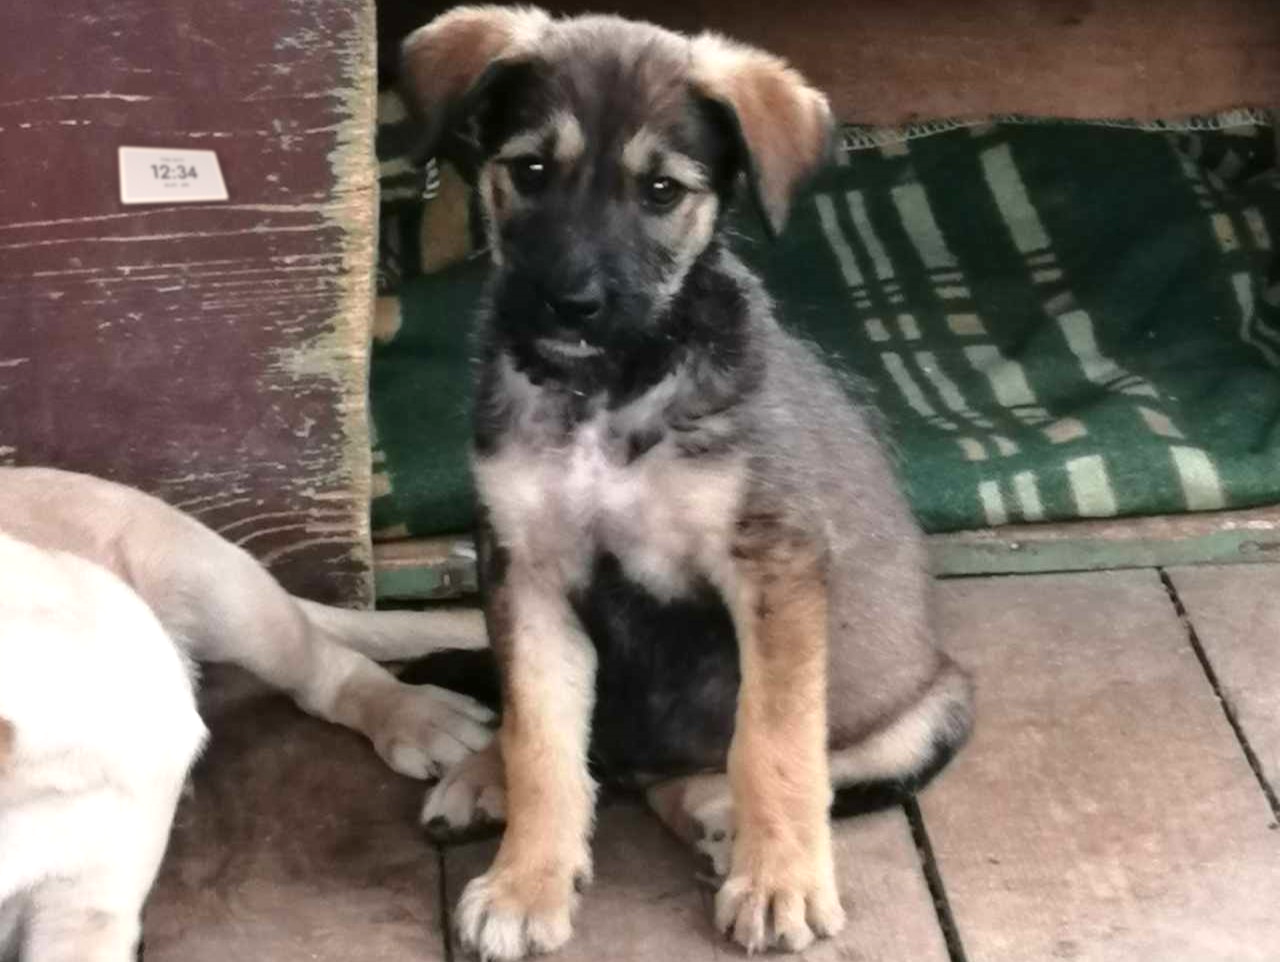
12:34
